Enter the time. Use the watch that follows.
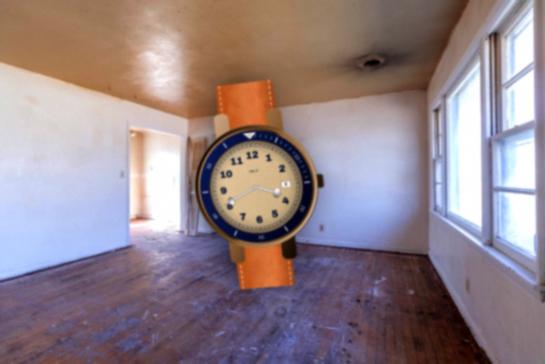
3:41
